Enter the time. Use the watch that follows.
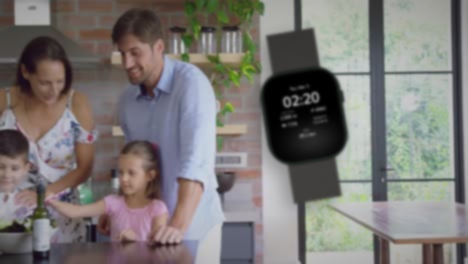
2:20
